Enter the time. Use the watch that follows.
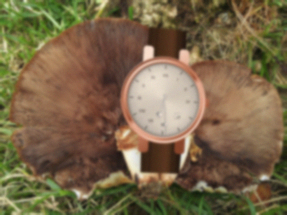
6:29
